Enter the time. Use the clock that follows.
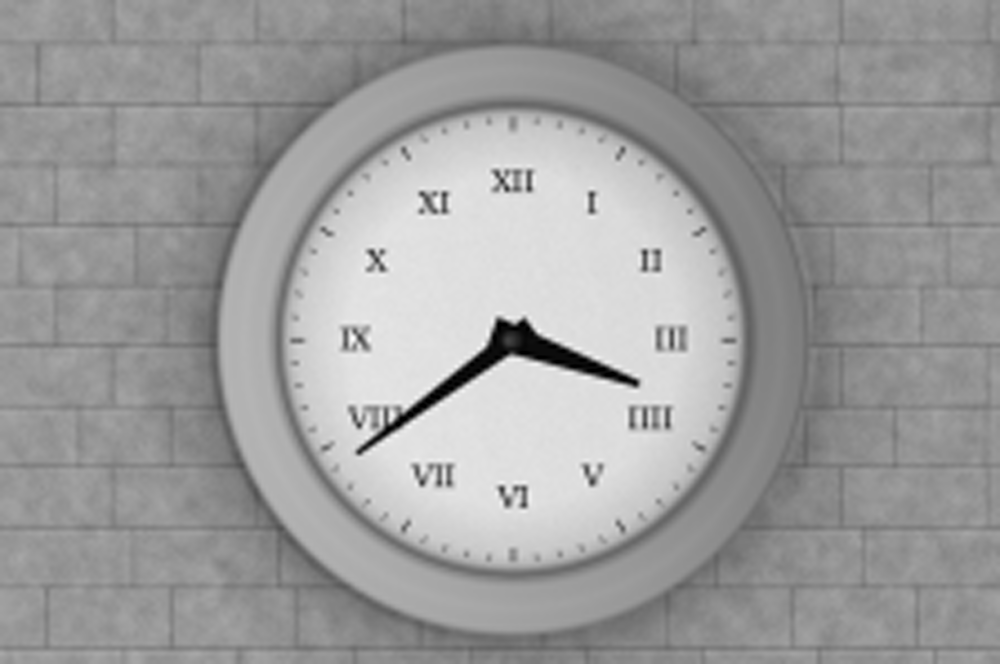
3:39
